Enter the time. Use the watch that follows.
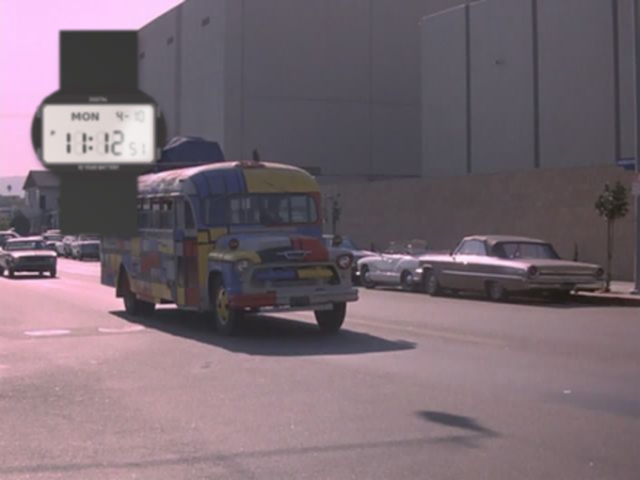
11:12
